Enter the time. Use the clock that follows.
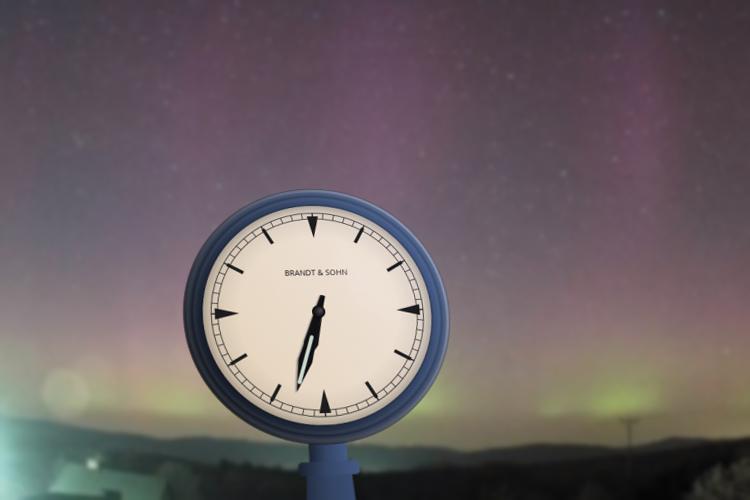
6:33
